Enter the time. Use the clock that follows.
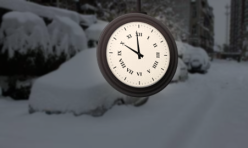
9:59
